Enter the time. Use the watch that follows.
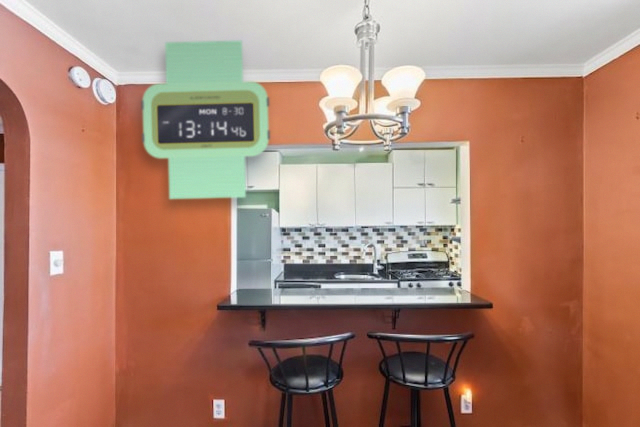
13:14:46
